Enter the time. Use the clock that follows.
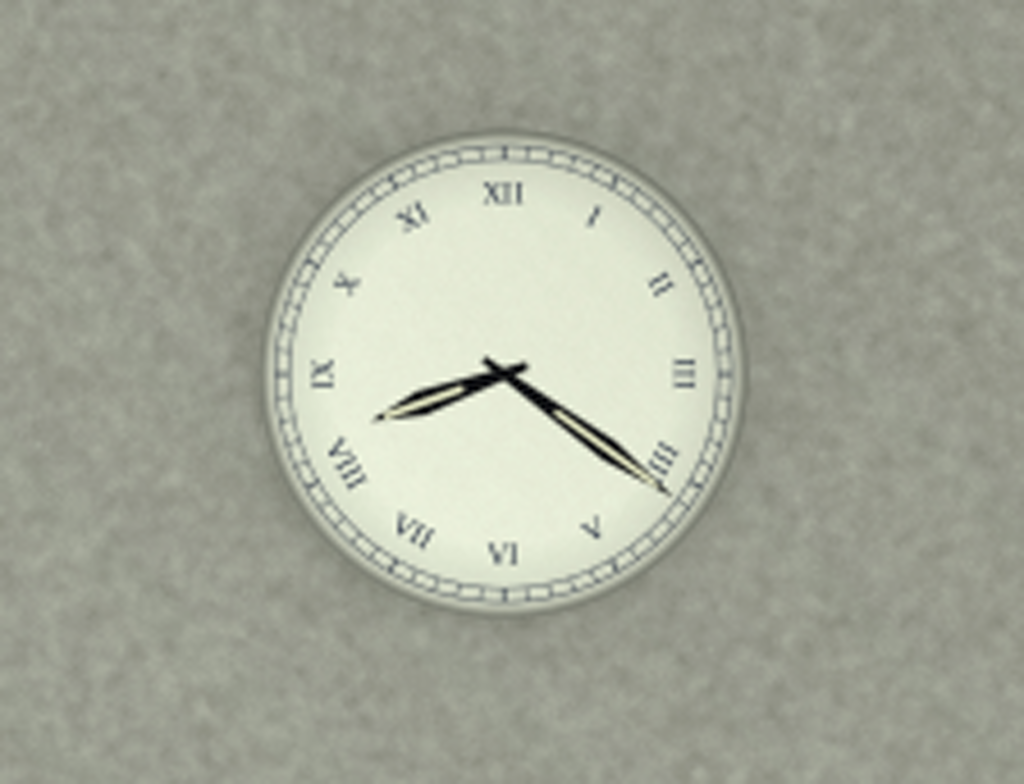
8:21
